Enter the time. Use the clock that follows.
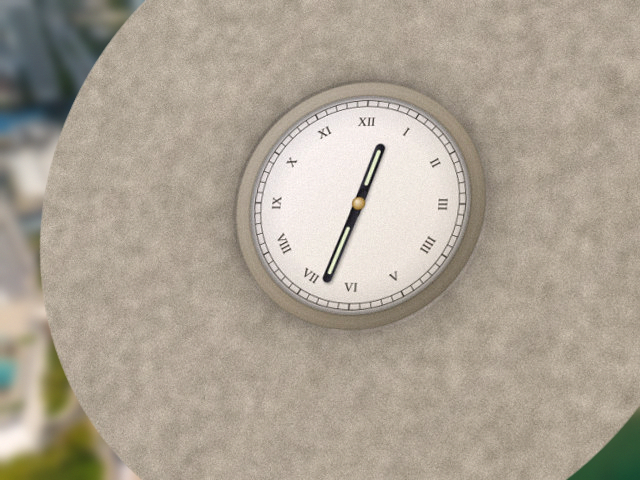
12:33
